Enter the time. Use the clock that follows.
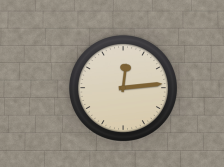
12:14
